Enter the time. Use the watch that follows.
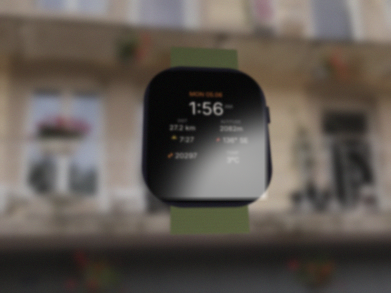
1:56
